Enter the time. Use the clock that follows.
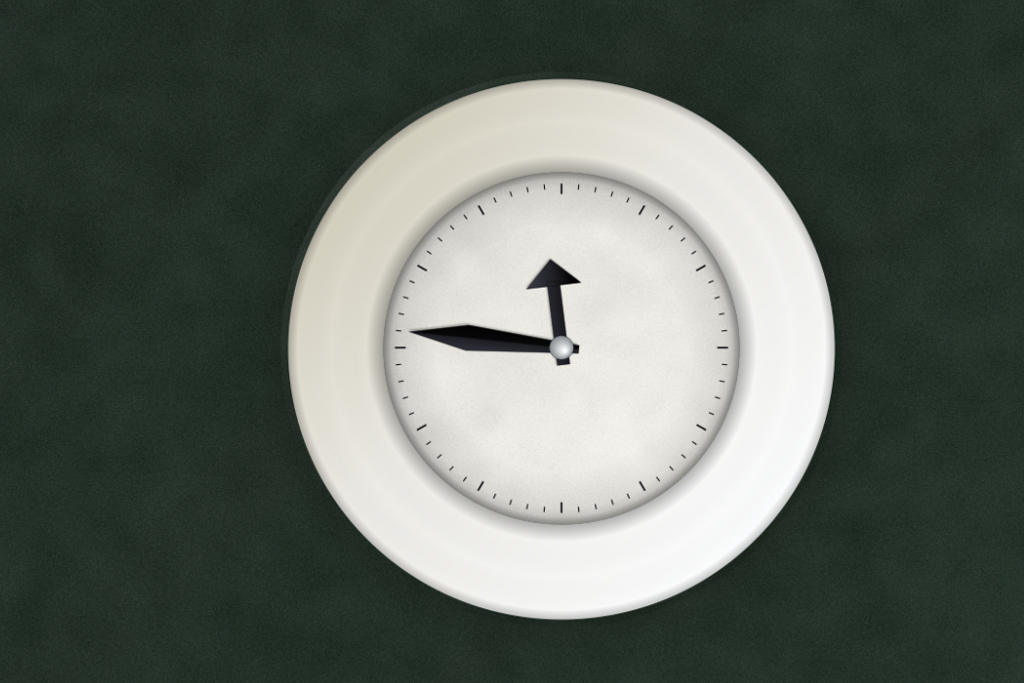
11:46
